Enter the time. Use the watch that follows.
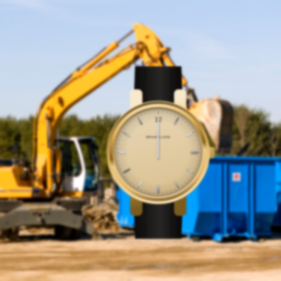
12:00
